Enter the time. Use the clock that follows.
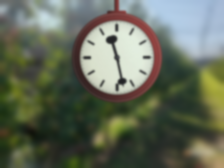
11:28
